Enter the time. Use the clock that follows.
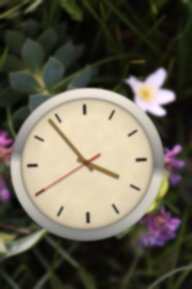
3:53:40
